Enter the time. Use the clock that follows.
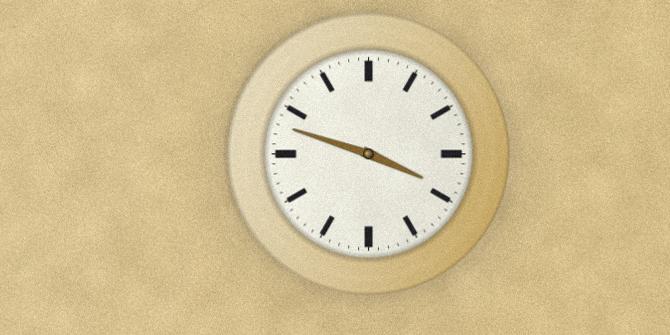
3:48
